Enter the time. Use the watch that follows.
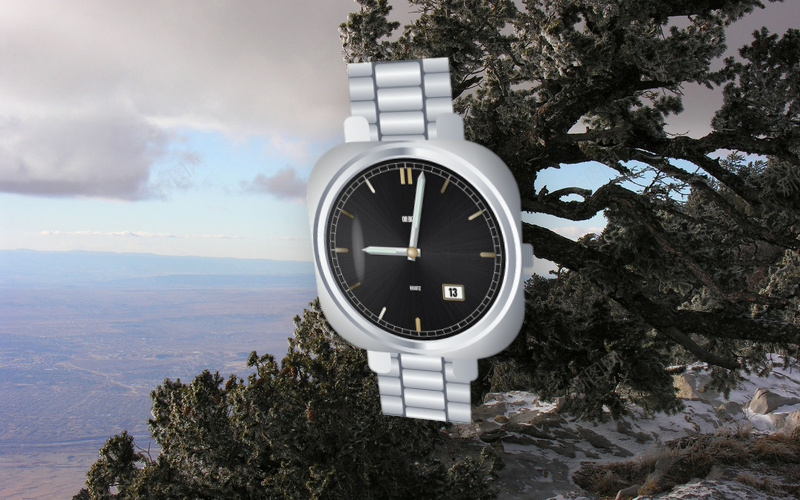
9:02
